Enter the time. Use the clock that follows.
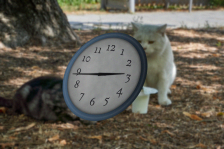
2:44
